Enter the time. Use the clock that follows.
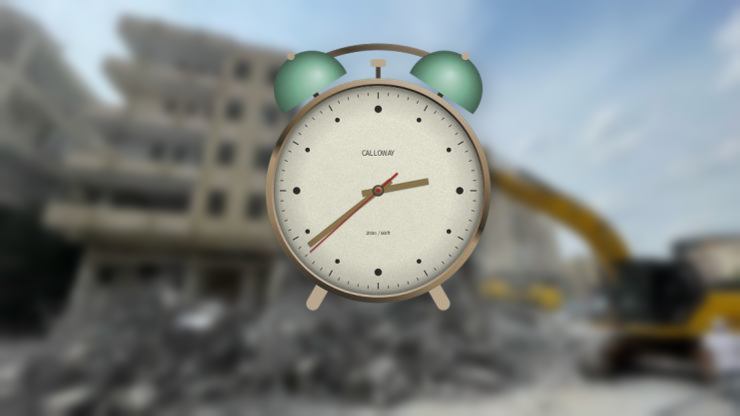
2:38:38
